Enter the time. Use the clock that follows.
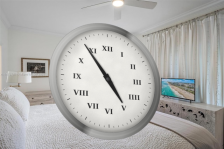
4:54
